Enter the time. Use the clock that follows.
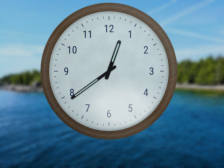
12:39
